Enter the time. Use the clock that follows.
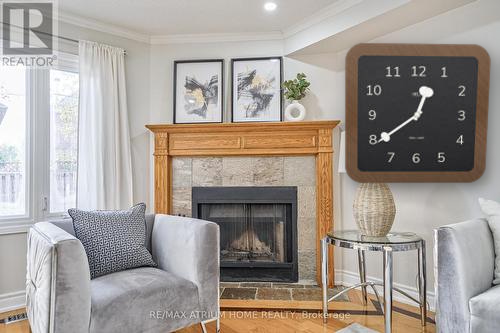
12:39
